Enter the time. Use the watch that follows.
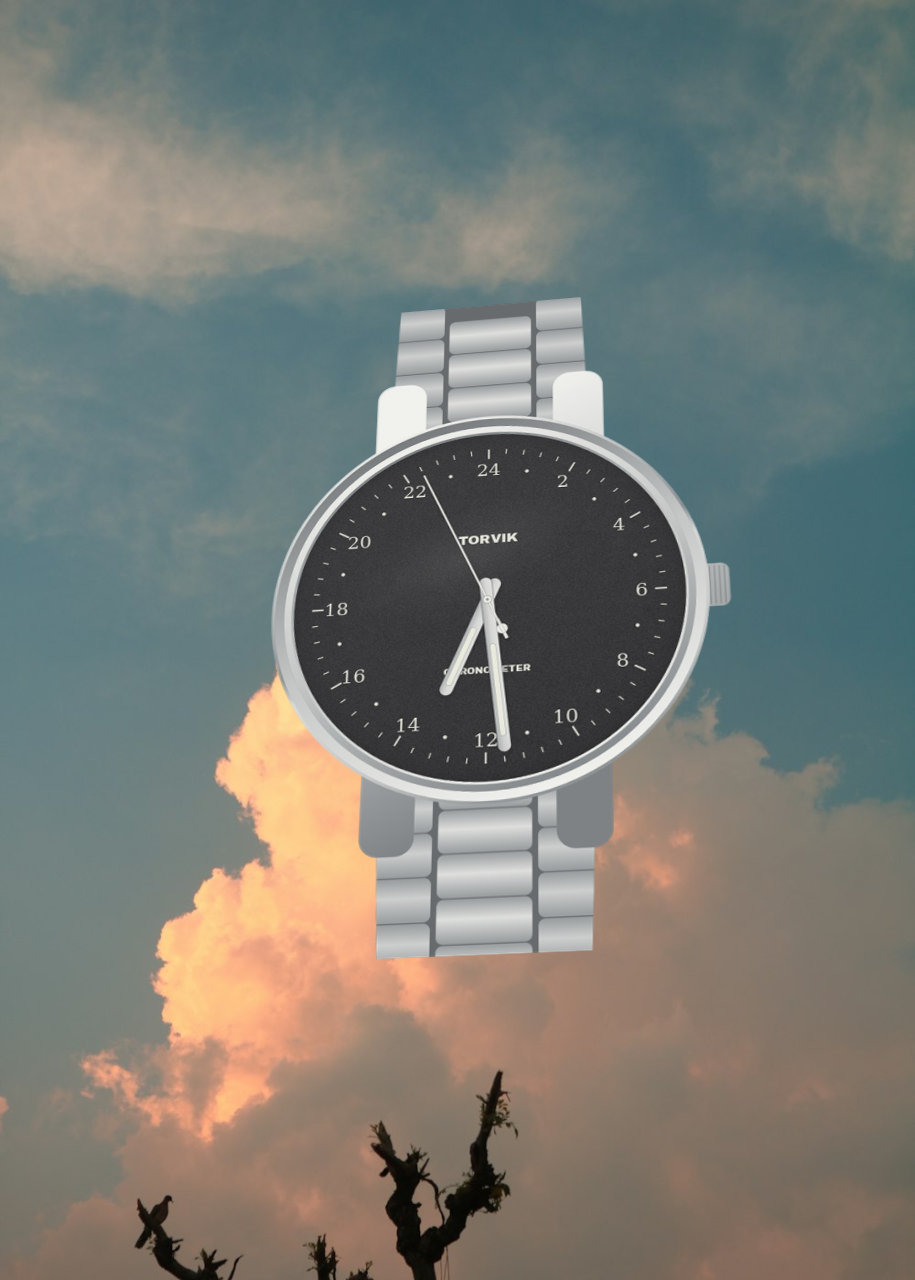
13:28:56
